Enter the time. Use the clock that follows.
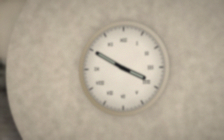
3:50
